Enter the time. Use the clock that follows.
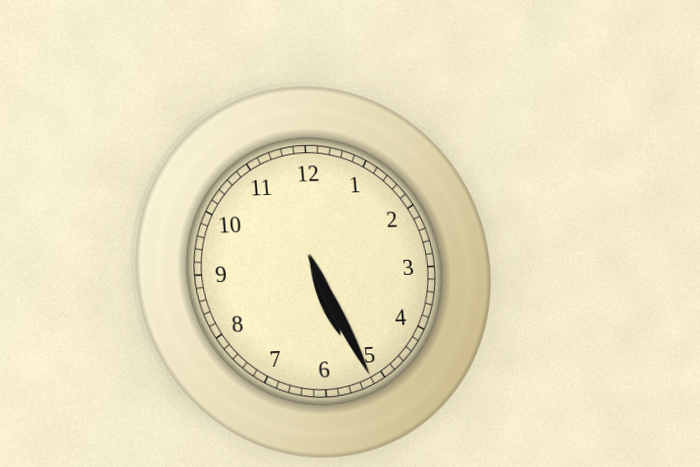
5:26
